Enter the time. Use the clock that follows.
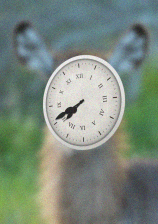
7:41
